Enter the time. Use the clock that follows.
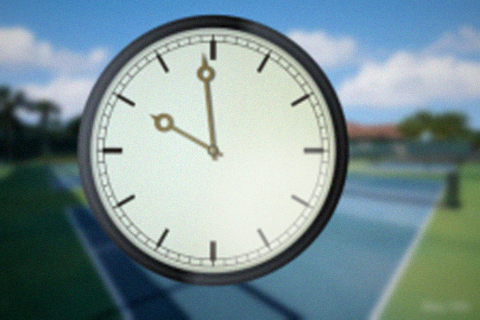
9:59
